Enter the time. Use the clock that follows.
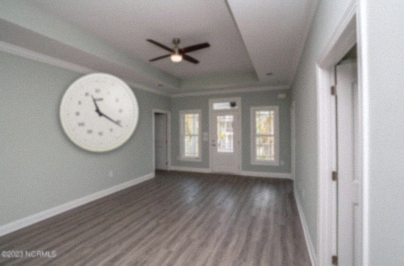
11:21
